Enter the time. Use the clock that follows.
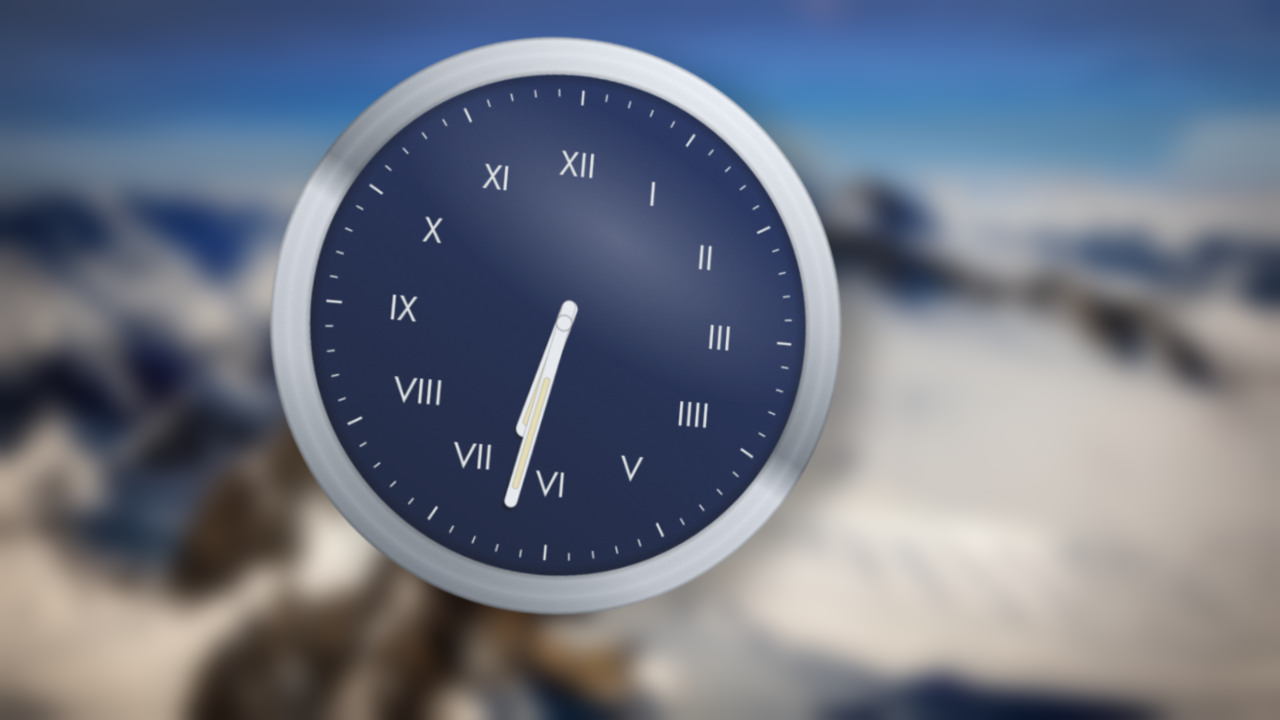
6:32
